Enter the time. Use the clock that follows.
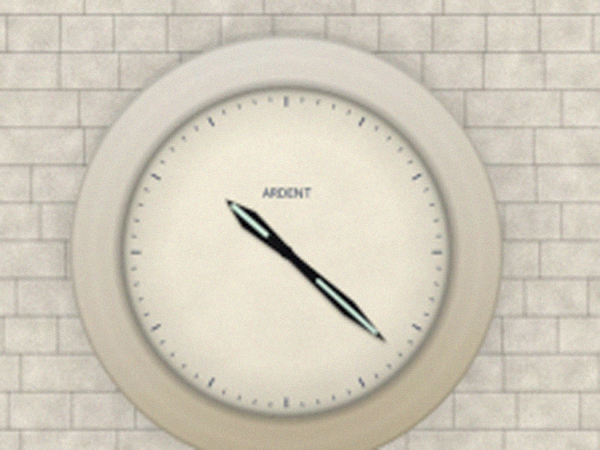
10:22
